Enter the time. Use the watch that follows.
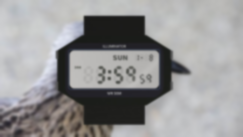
3:59
